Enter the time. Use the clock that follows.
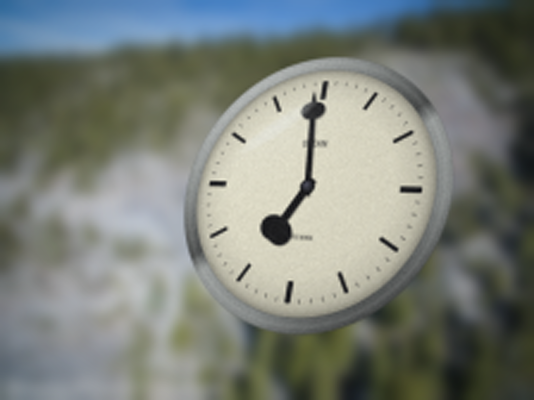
6:59
